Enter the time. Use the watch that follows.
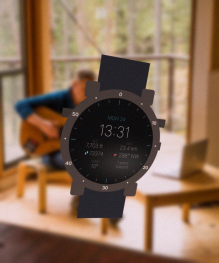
13:31
